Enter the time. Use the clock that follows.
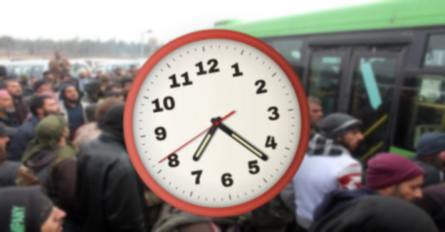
7:22:41
